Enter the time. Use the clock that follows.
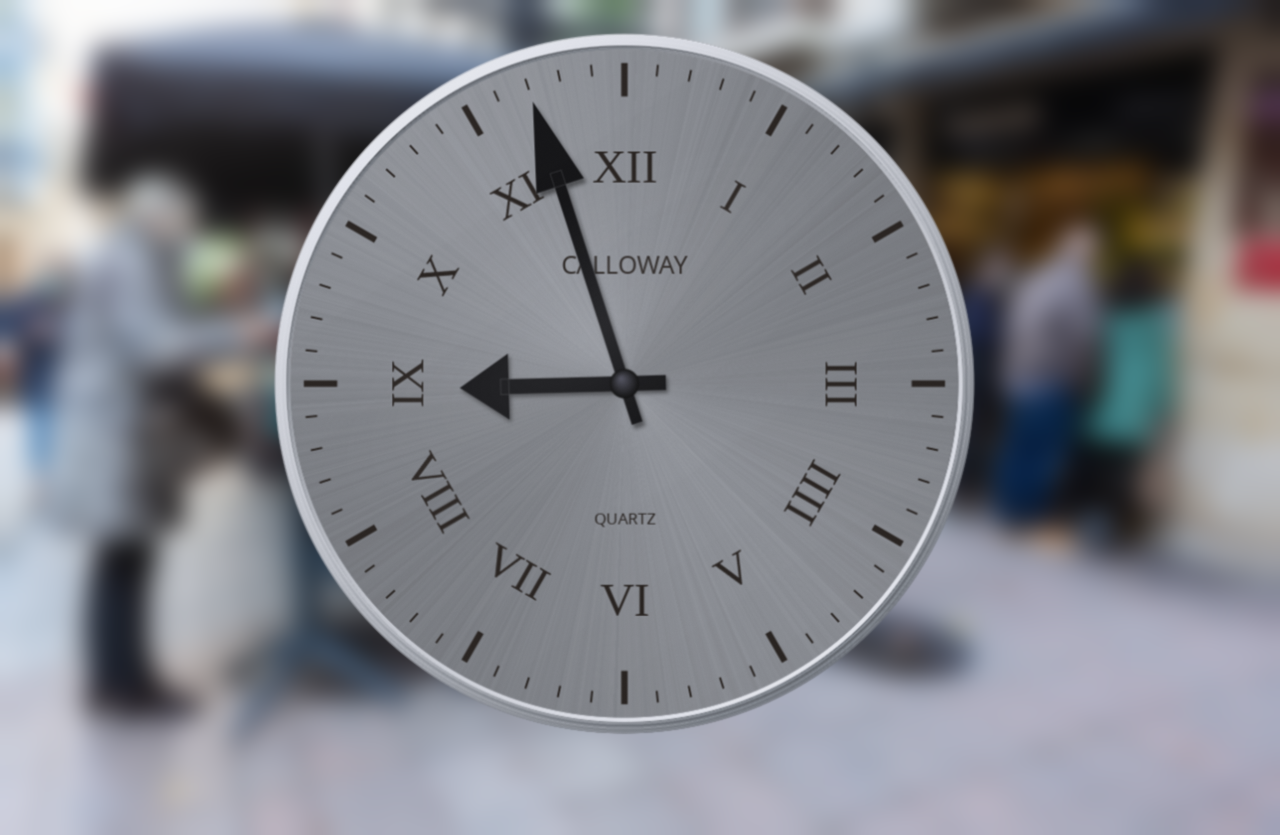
8:57
